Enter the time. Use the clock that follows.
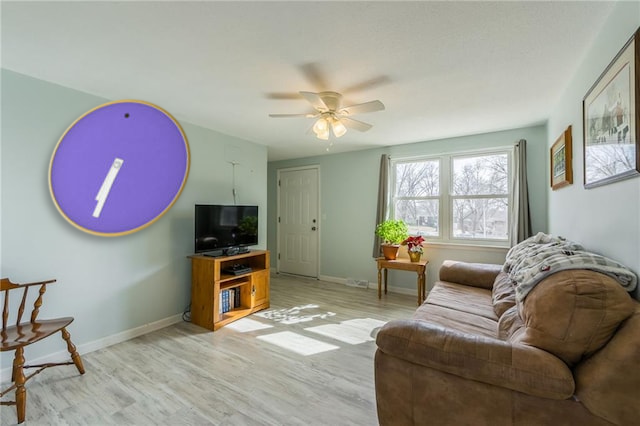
6:32
